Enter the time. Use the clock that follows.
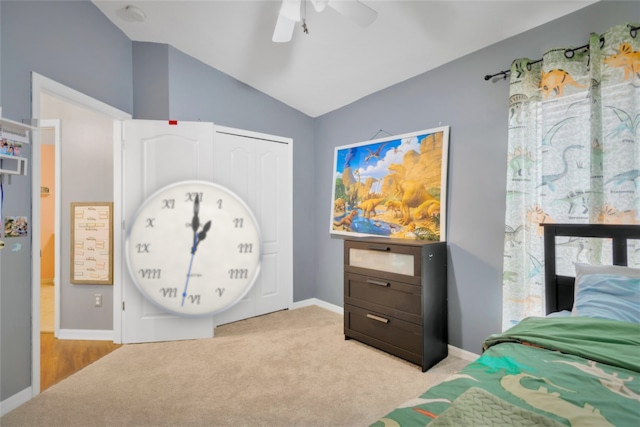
1:00:32
